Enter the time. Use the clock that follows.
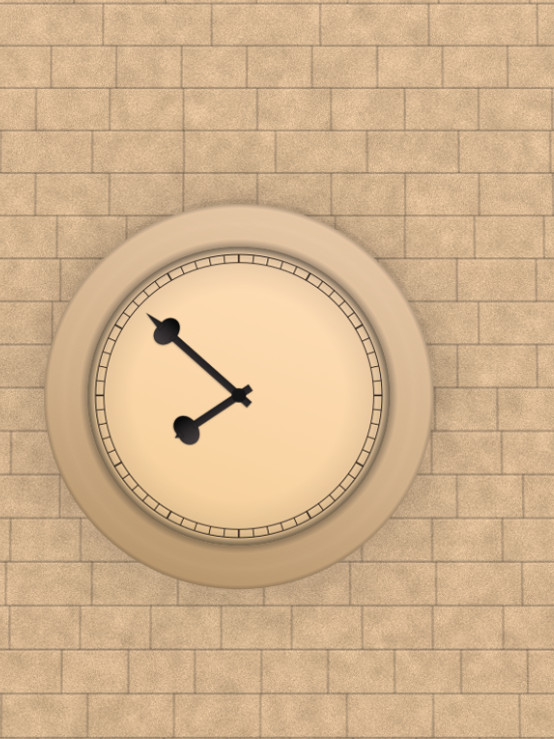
7:52
